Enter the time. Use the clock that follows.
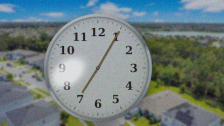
7:05
